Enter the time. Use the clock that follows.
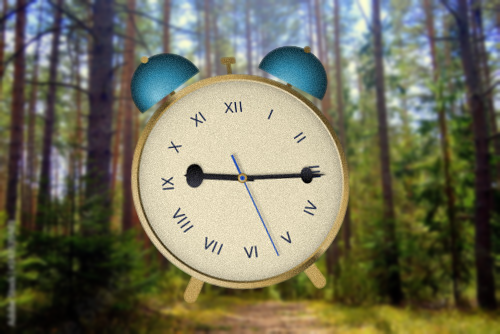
9:15:27
